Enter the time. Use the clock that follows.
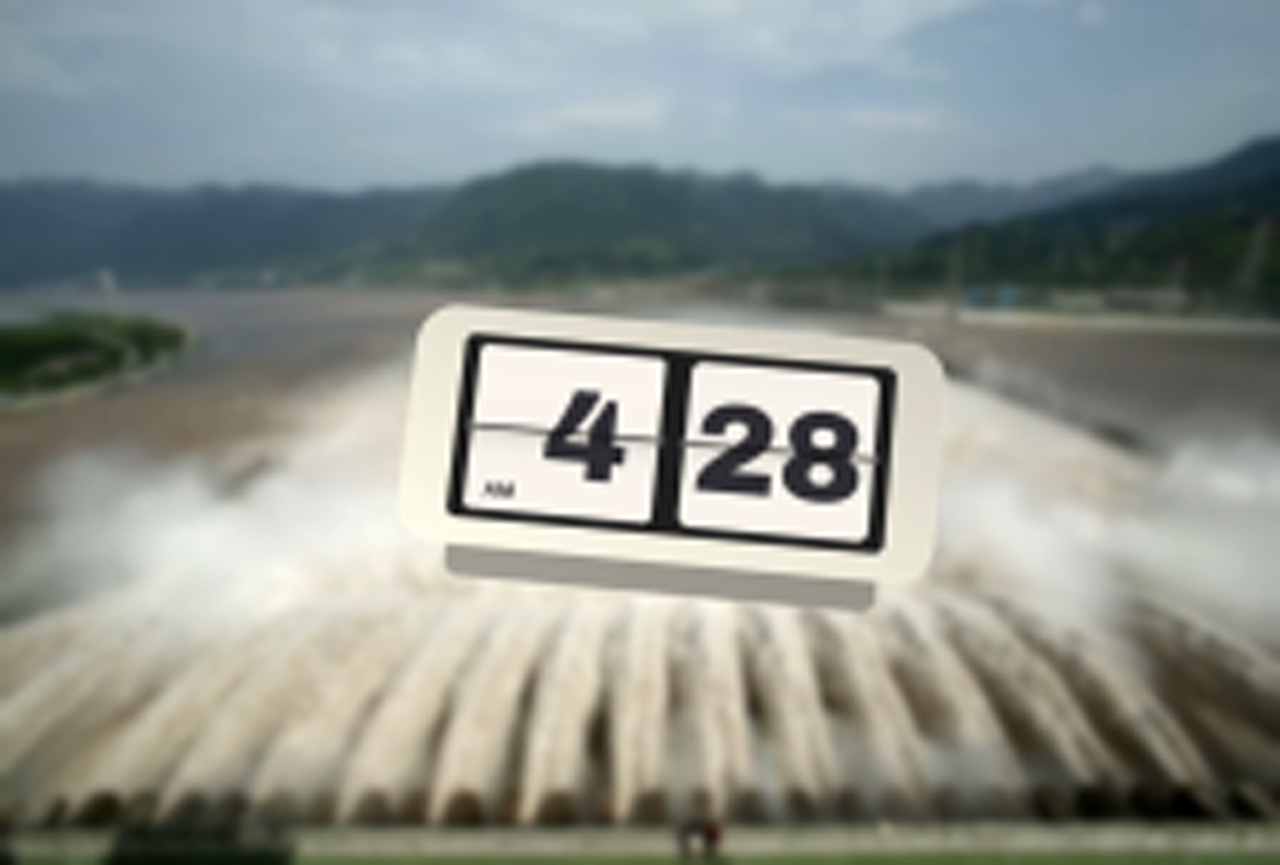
4:28
